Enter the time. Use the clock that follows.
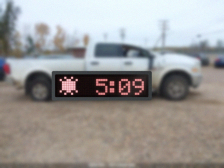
5:09
